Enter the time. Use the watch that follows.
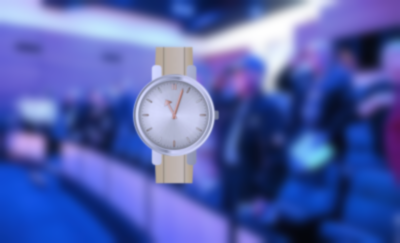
11:03
